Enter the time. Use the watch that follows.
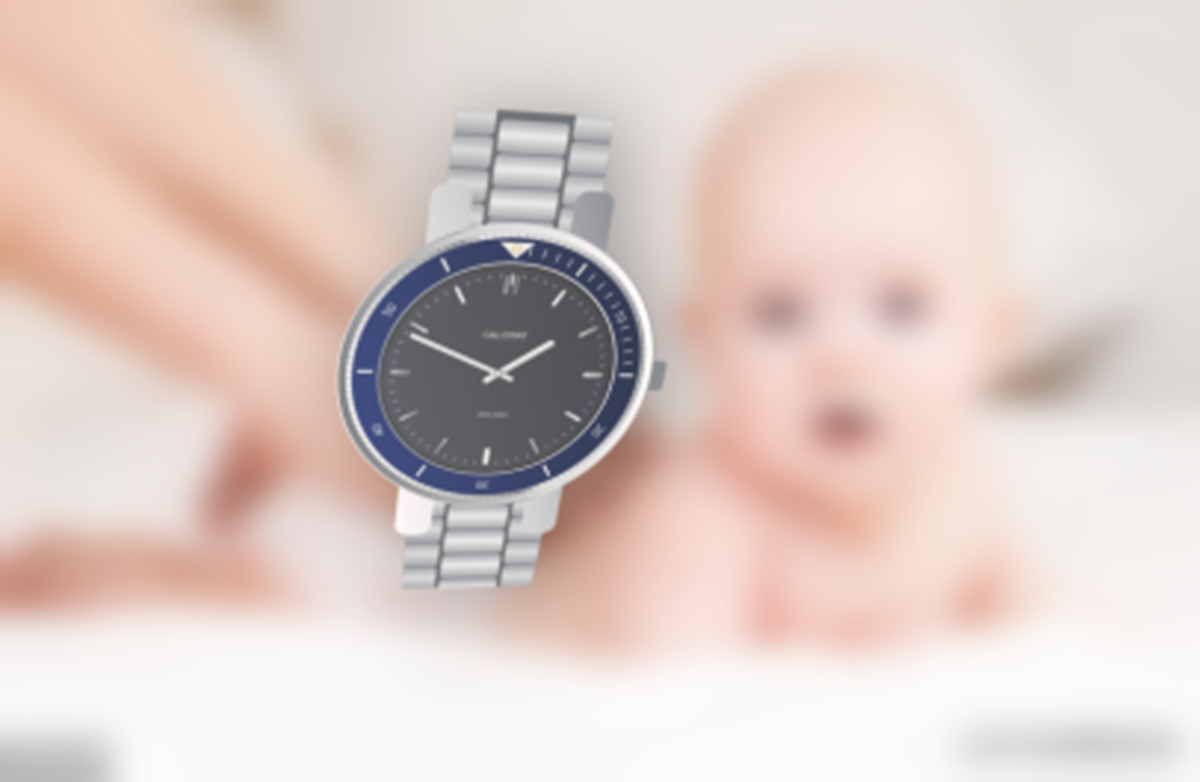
1:49
